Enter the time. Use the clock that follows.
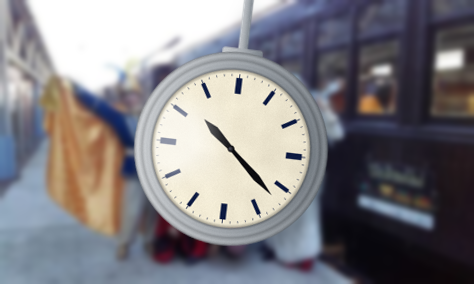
10:22
